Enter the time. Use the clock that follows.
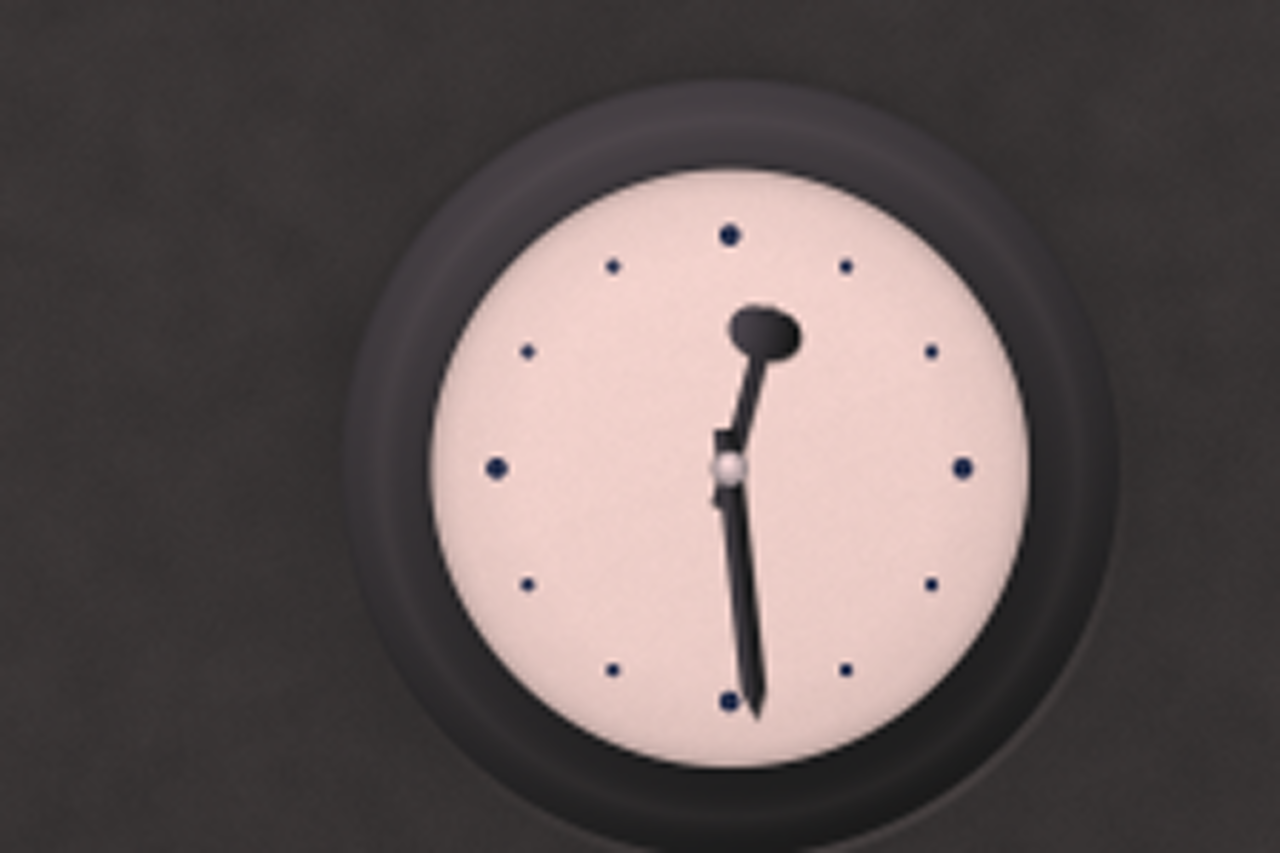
12:29
